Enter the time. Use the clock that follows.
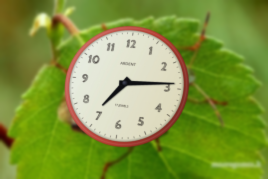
7:14
